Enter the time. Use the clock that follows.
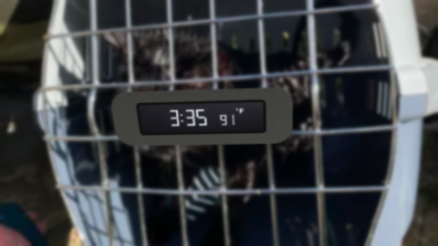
3:35
